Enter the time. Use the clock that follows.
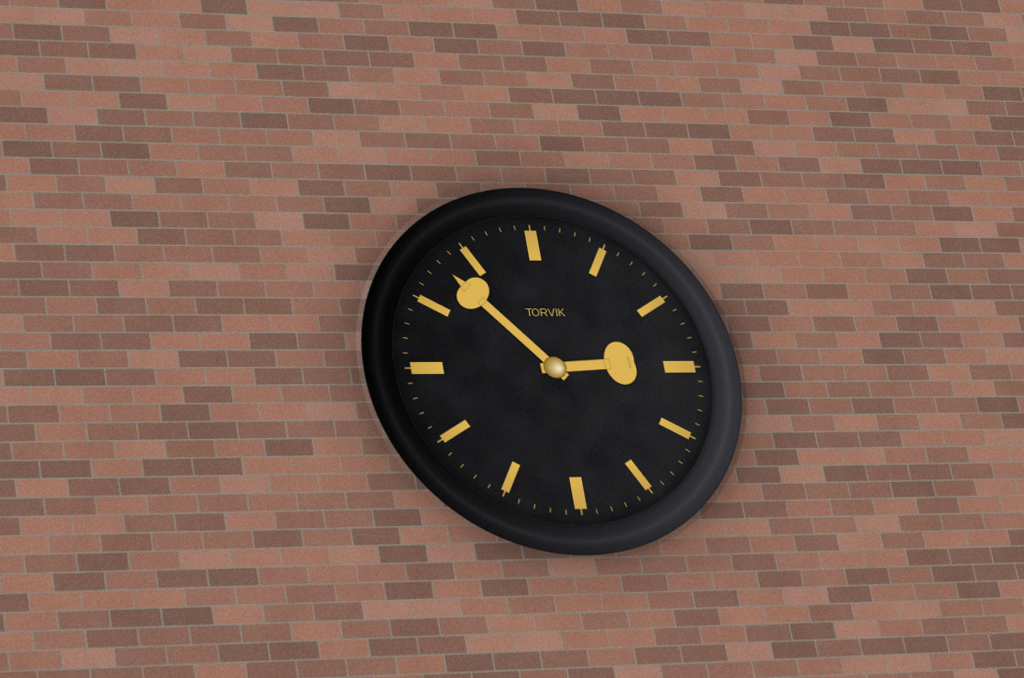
2:53
